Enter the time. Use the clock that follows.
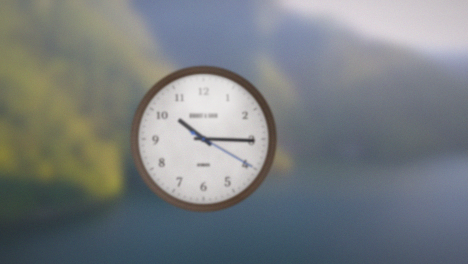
10:15:20
